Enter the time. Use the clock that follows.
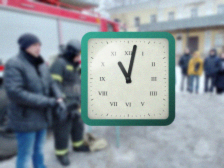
11:02
